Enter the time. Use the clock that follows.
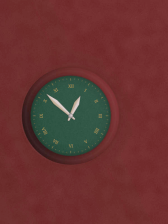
12:52
